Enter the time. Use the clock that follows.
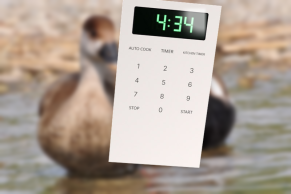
4:34
